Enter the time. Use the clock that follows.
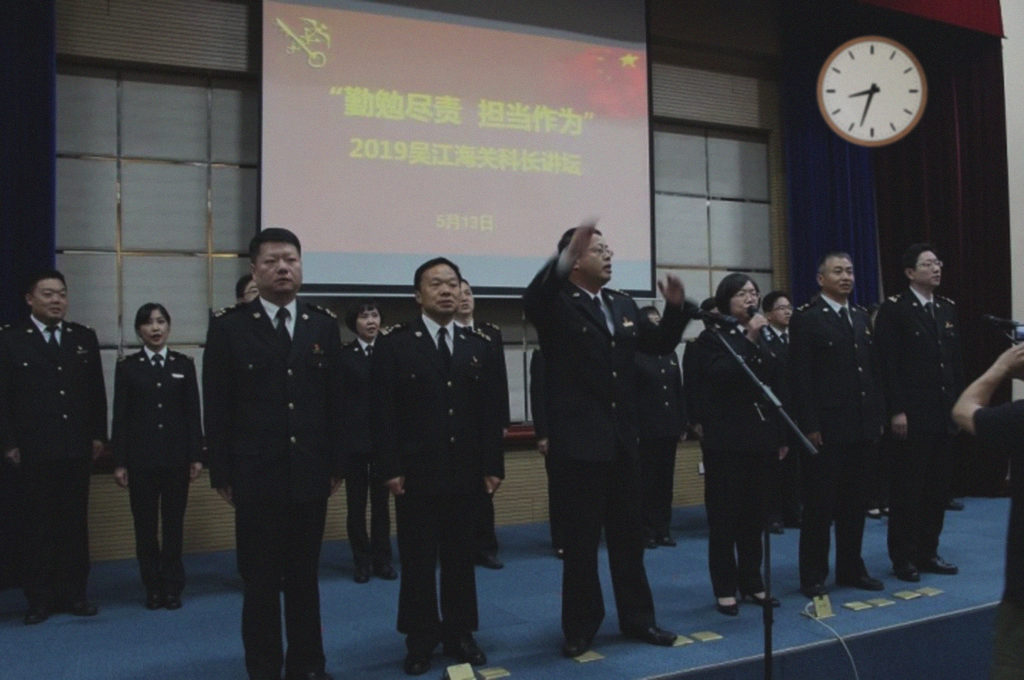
8:33
